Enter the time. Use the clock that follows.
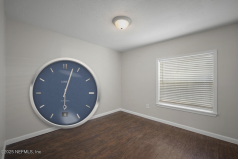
6:03
